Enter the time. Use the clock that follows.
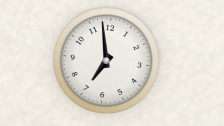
6:58
